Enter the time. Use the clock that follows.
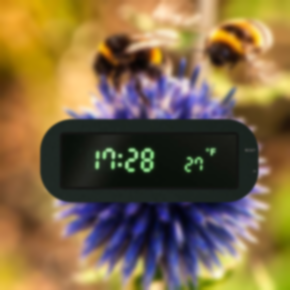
17:28
